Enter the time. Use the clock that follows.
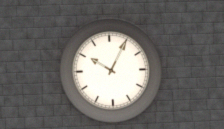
10:05
